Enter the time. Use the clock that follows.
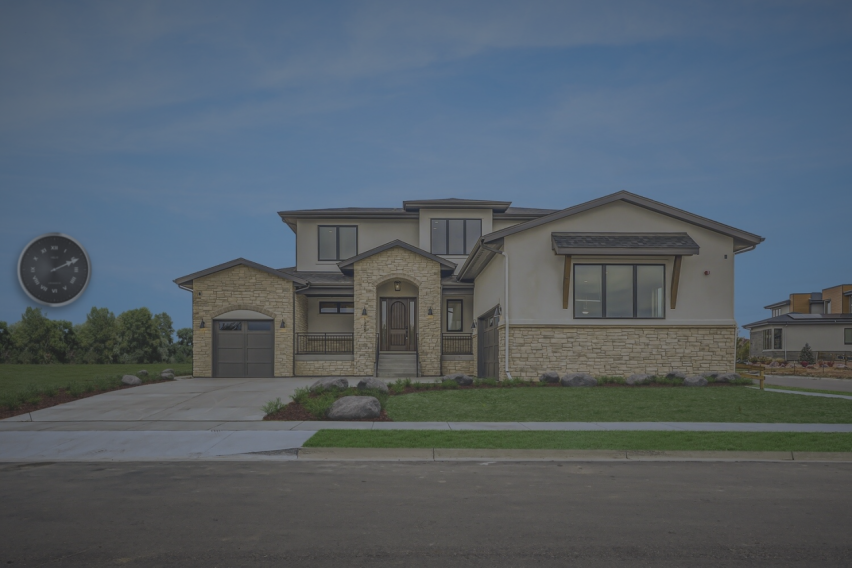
2:11
